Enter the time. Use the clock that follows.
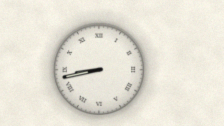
8:43
